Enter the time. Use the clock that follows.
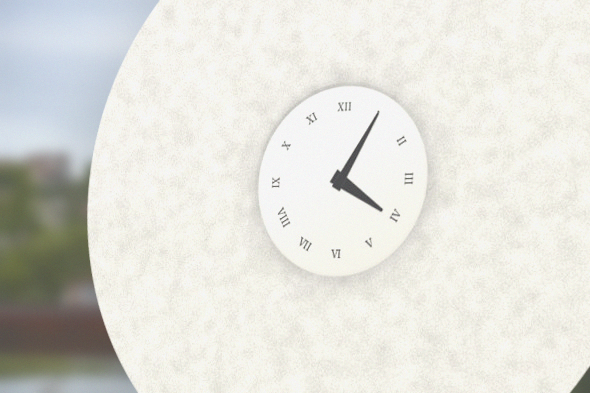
4:05
